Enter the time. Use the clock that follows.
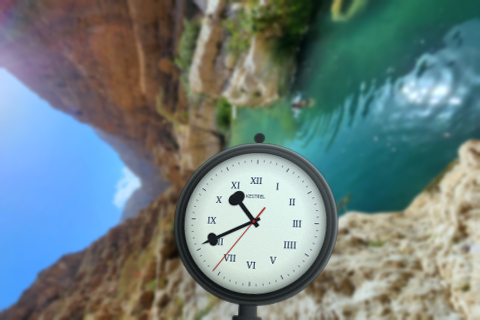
10:40:36
